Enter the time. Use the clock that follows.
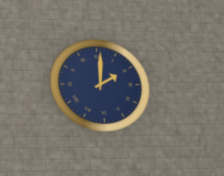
2:01
